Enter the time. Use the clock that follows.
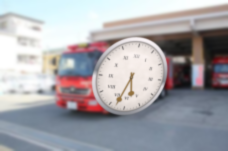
5:33
